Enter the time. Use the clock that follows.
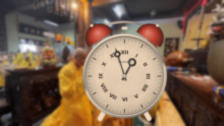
12:57
